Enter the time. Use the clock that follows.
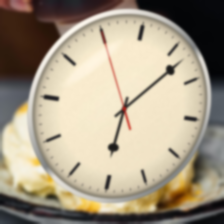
6:06:55
